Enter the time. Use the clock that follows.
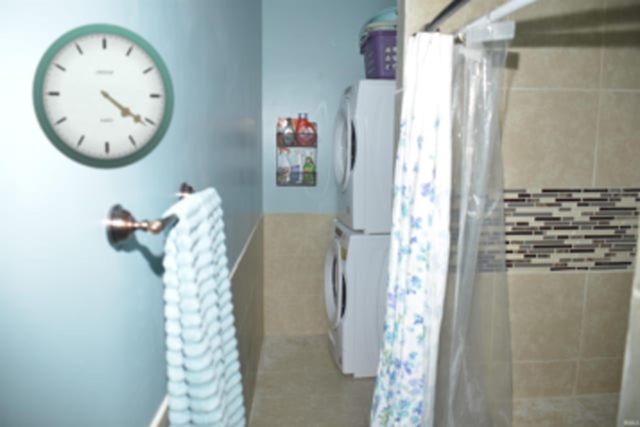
4:21
